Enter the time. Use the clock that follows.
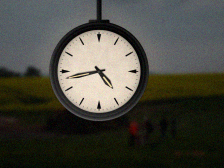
4:43
